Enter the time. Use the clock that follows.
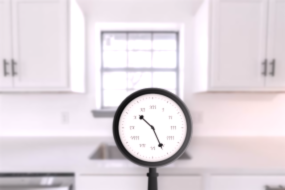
10:26
